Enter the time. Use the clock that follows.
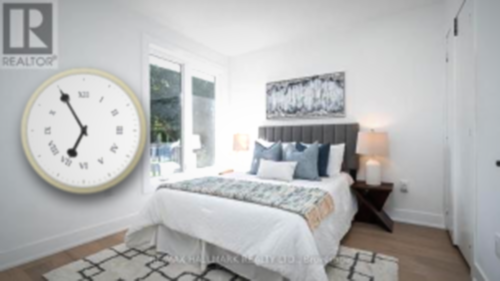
6:55
